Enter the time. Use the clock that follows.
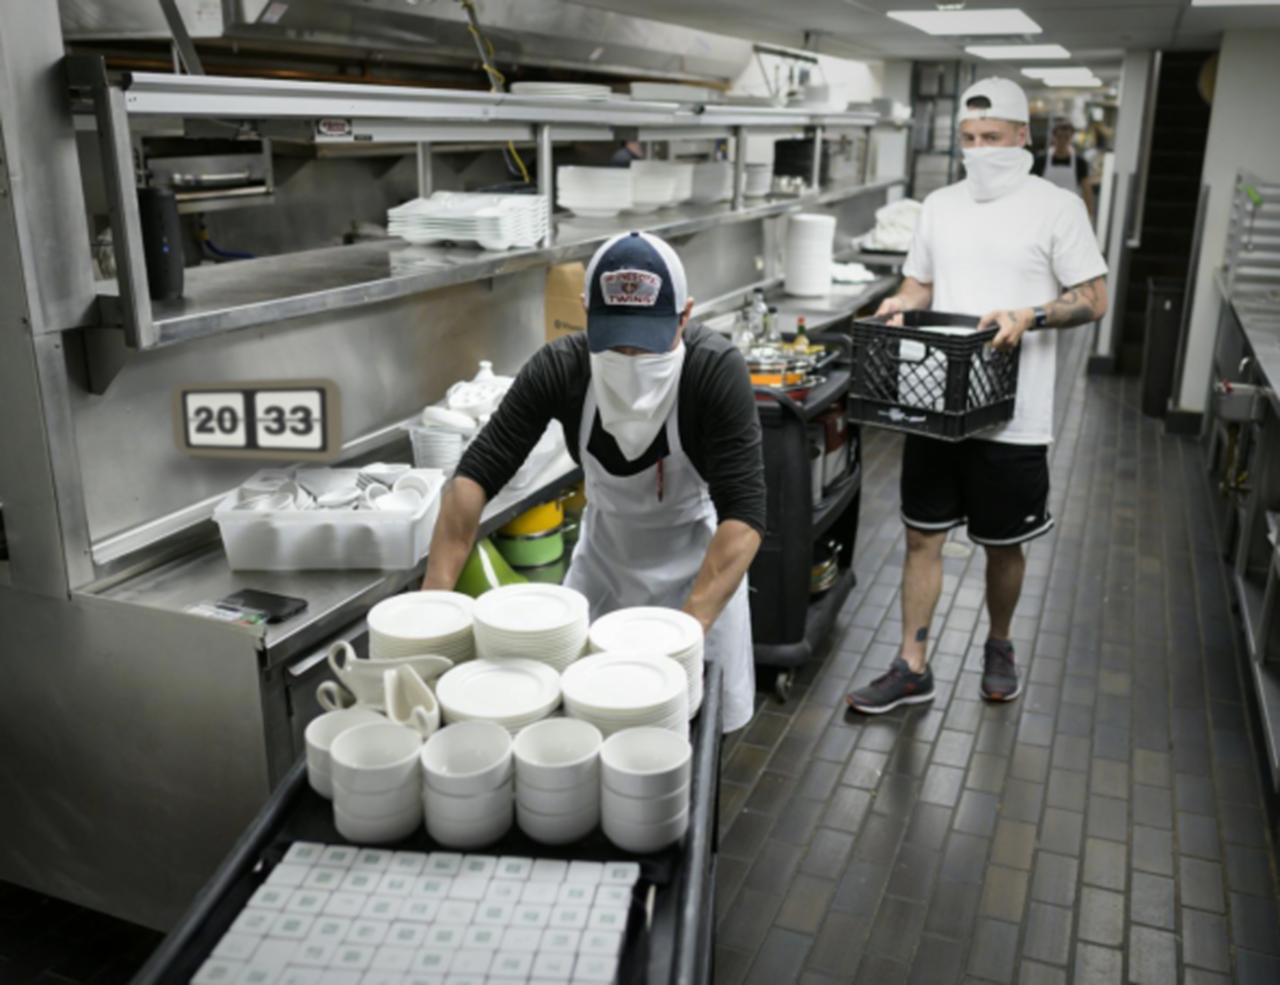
20:33
